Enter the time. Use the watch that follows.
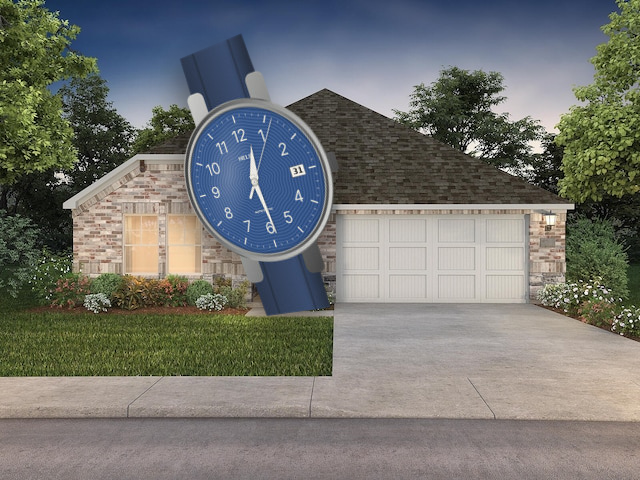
12:29:06
